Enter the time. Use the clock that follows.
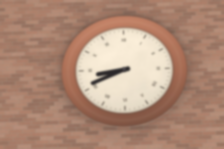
8:41
